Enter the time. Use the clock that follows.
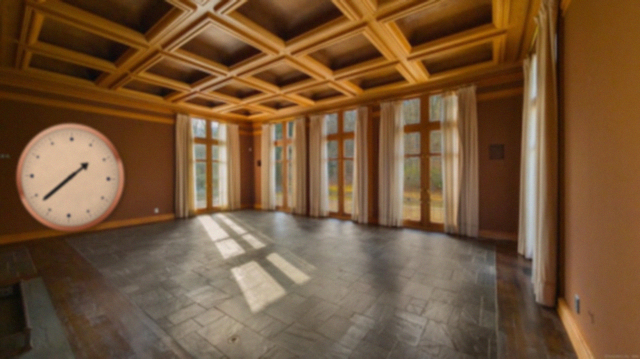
1:38
